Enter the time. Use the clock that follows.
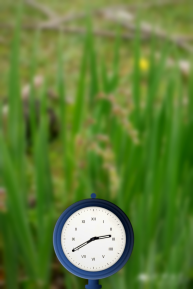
2:40
